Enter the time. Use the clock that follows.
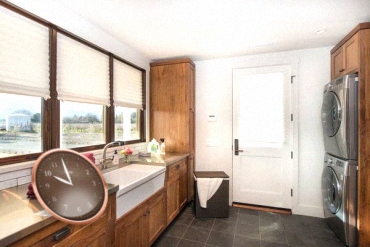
9:59
